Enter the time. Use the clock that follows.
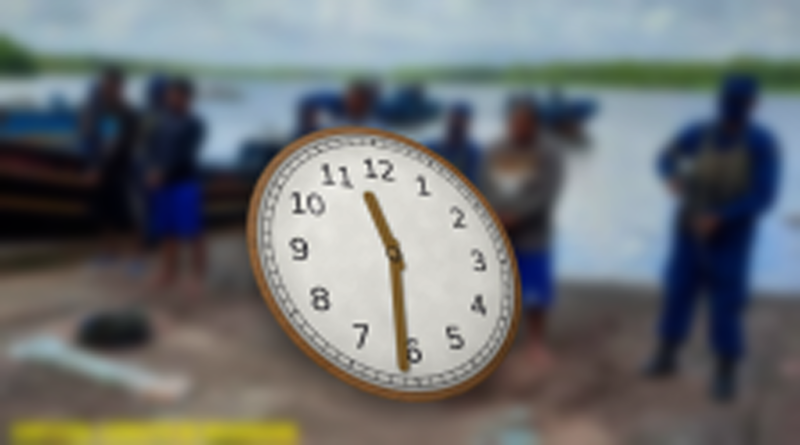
11:31
